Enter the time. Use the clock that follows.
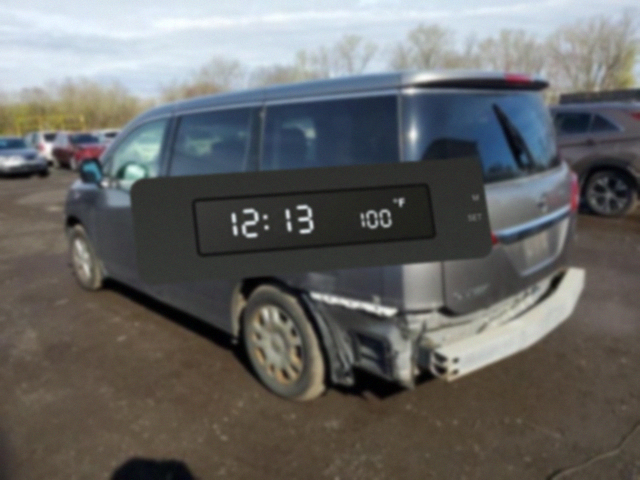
12:13
